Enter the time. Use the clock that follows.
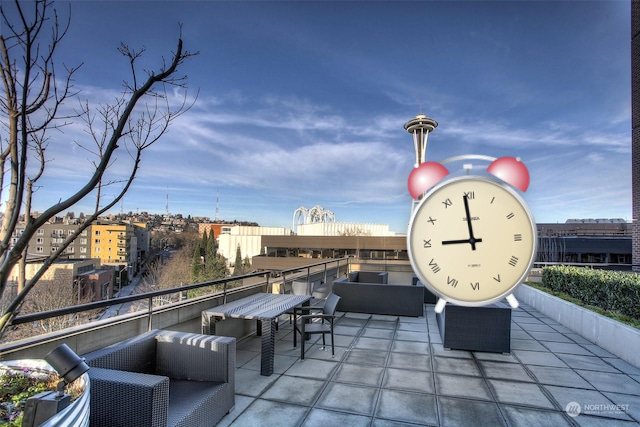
8:59
